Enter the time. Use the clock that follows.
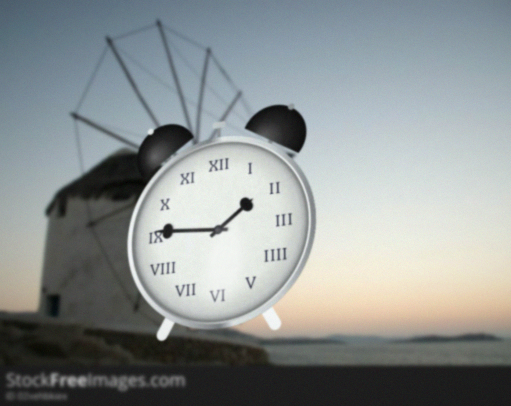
1:46
